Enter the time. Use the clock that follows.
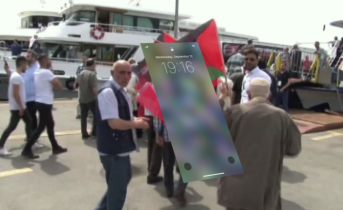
19:16
